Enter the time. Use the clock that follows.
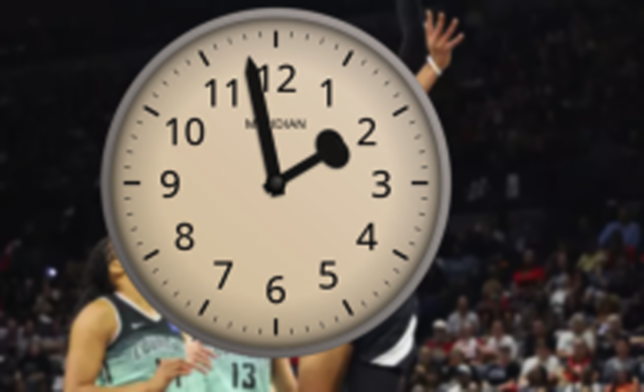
1:58
